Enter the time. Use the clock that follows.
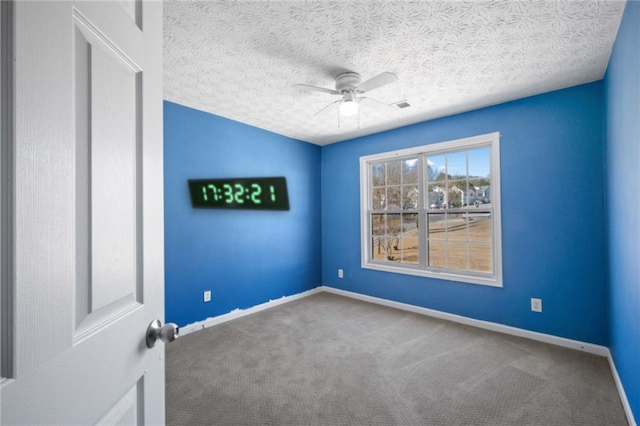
17:32:21
